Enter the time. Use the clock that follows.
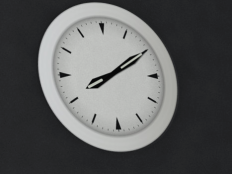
8:10
